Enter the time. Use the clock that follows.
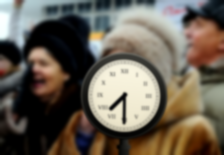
7:30
